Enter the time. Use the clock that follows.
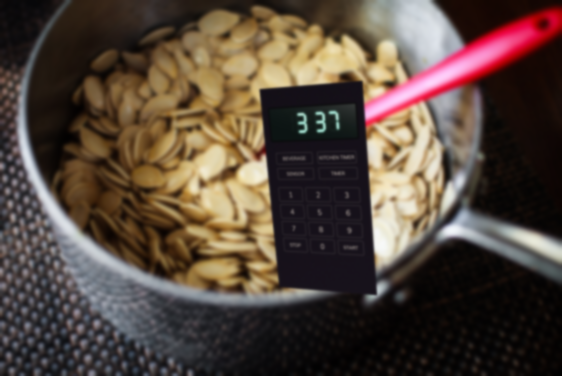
3:37
